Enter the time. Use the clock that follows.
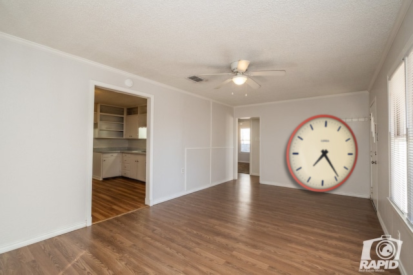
7:24
